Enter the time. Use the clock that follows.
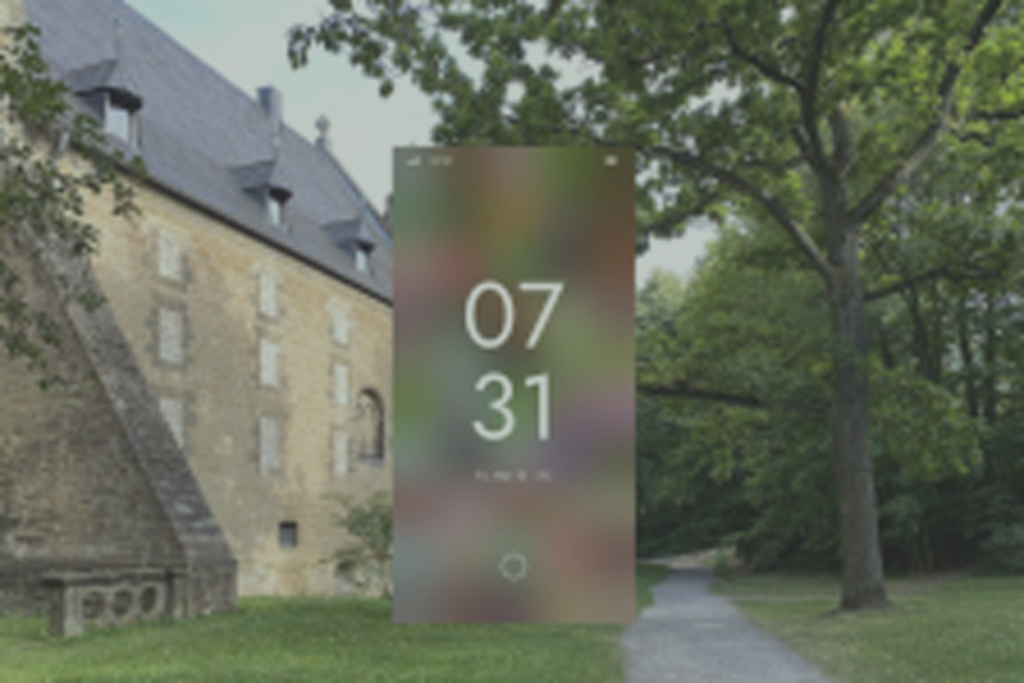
7:31
